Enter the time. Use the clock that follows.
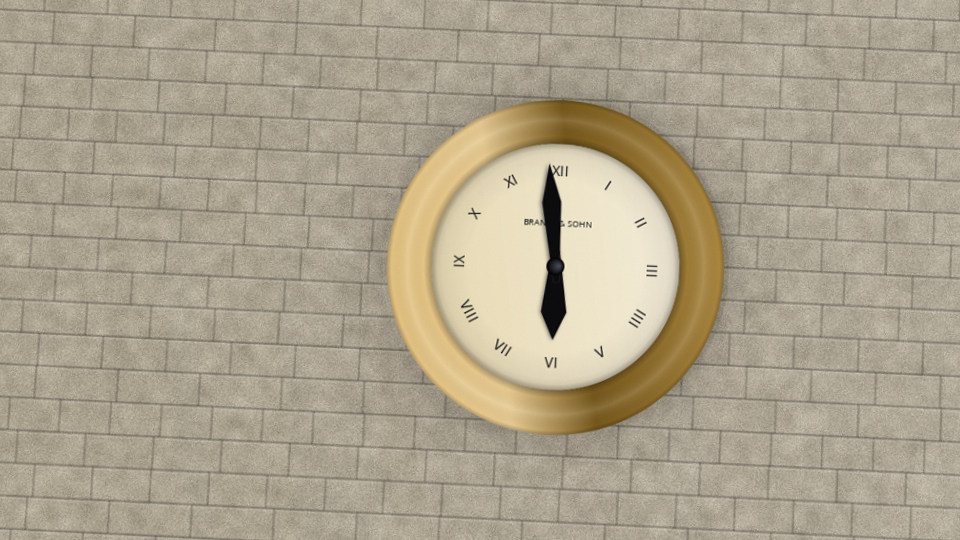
5:59
